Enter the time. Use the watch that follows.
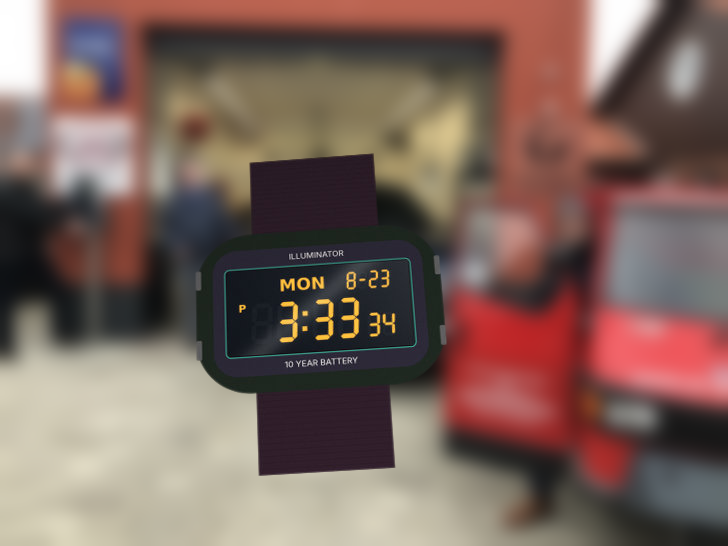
3:33:34
